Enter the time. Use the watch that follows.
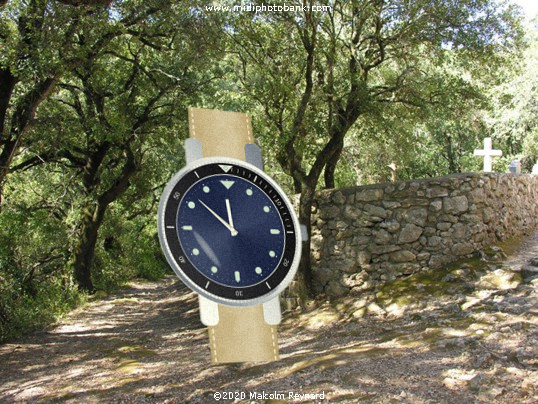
11:52
